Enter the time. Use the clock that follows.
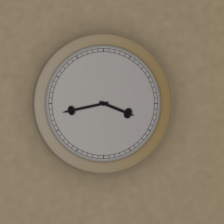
3:43
